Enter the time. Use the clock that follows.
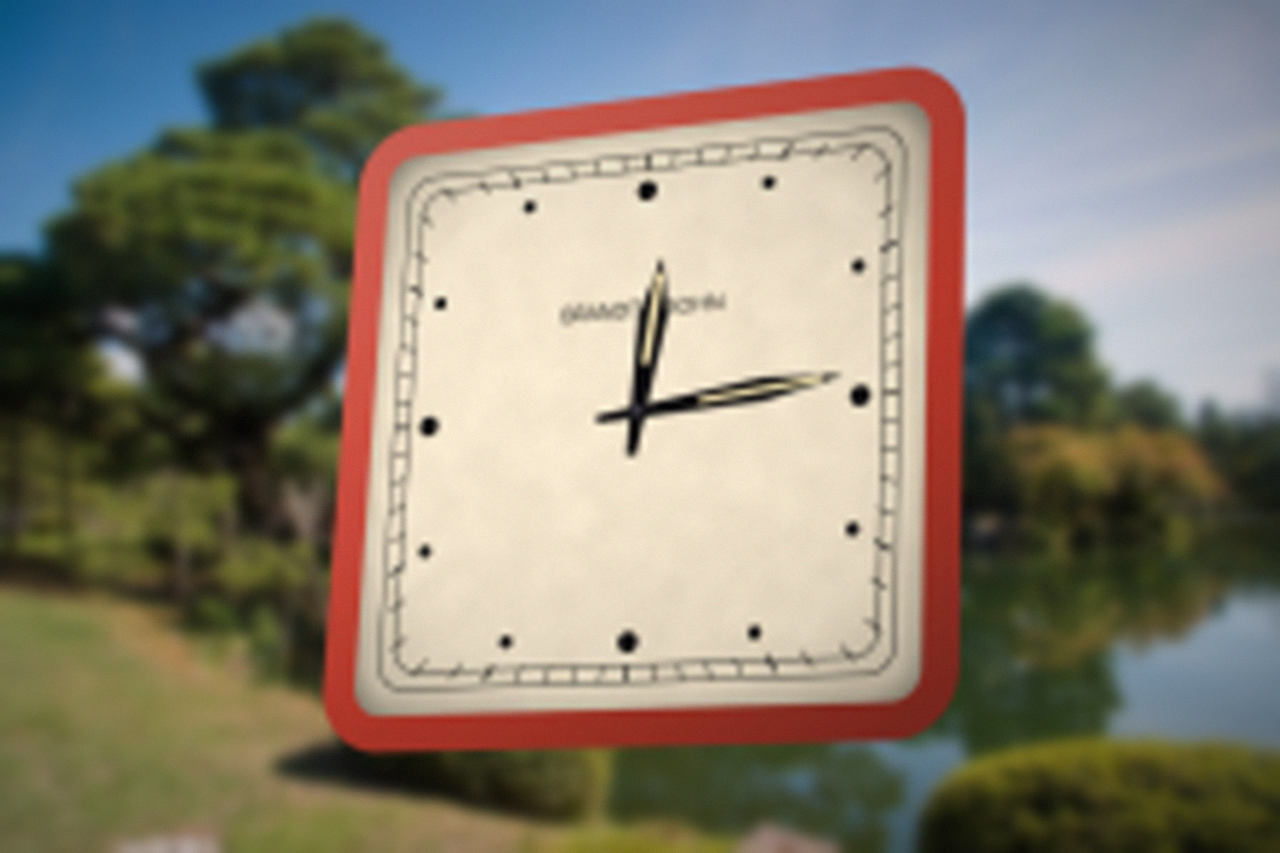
12:14
